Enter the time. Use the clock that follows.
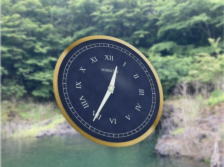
12:35
